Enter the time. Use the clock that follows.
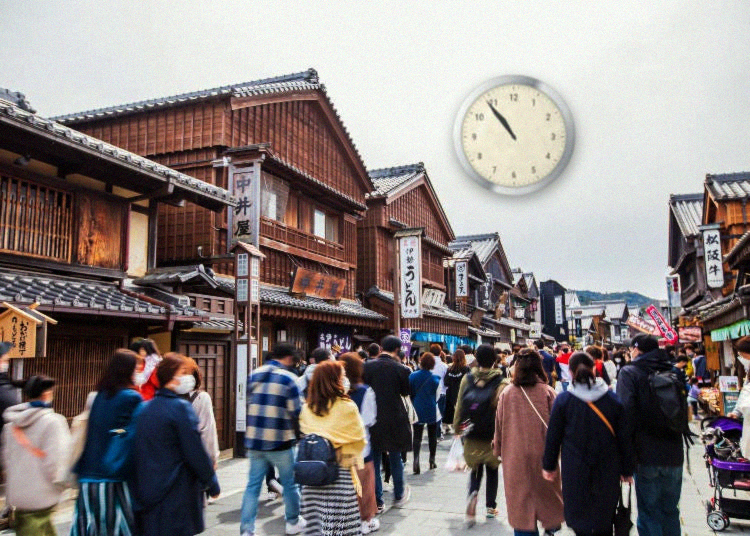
10:54
